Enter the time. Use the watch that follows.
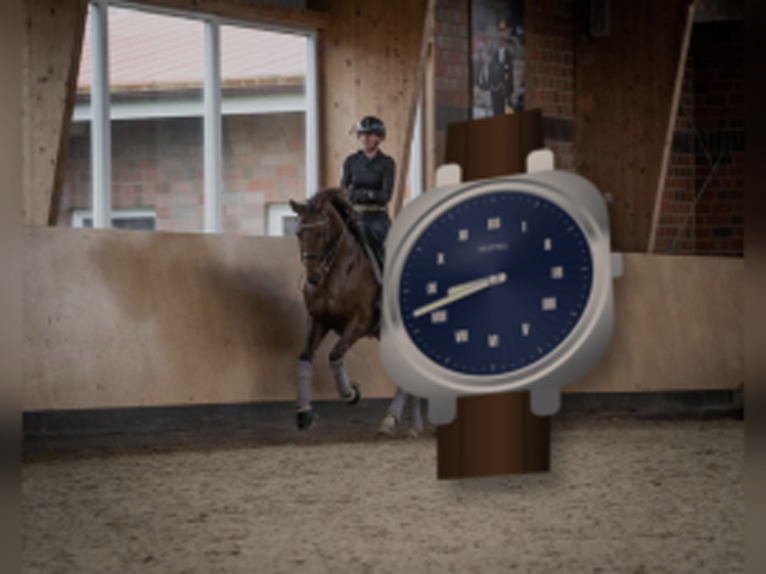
8:42
